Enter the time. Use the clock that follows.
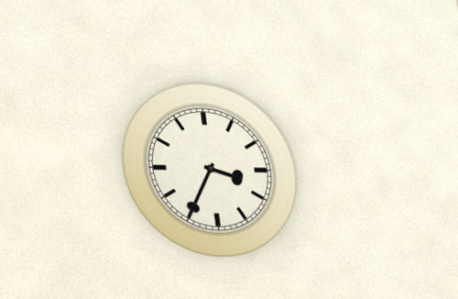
3:35
